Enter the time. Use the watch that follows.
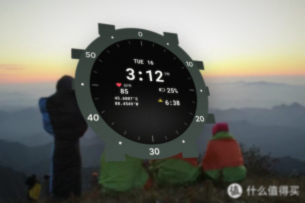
3:12
